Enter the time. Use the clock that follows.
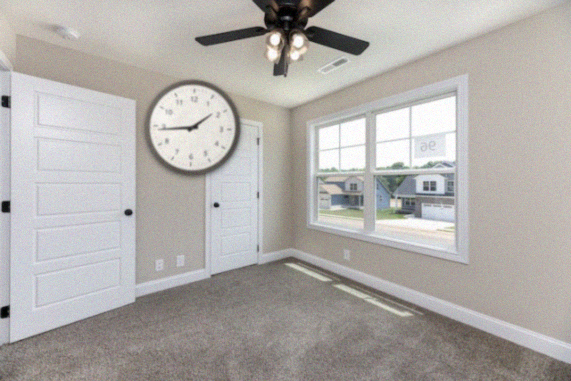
1:44
